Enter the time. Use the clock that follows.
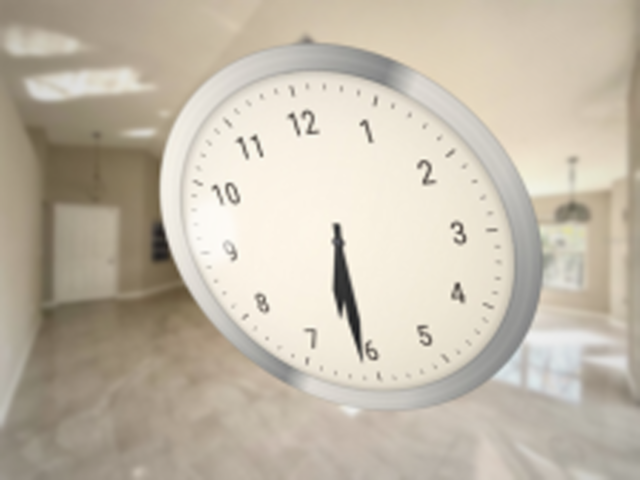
6:31
